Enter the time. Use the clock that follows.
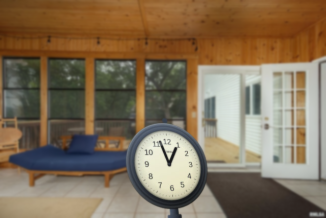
12:57
